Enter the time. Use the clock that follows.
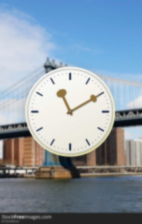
11:10
